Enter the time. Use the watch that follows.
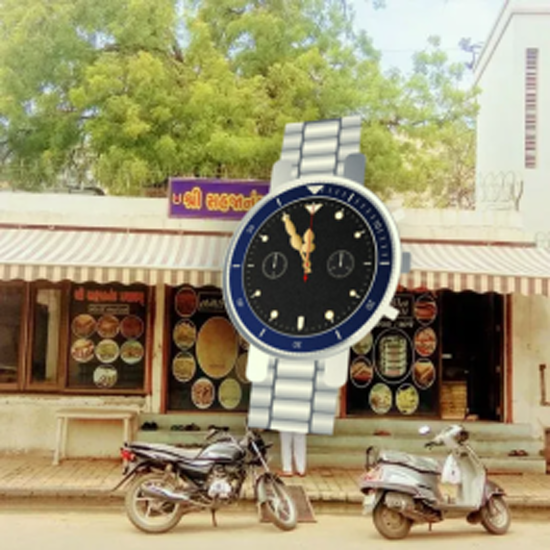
11:55
